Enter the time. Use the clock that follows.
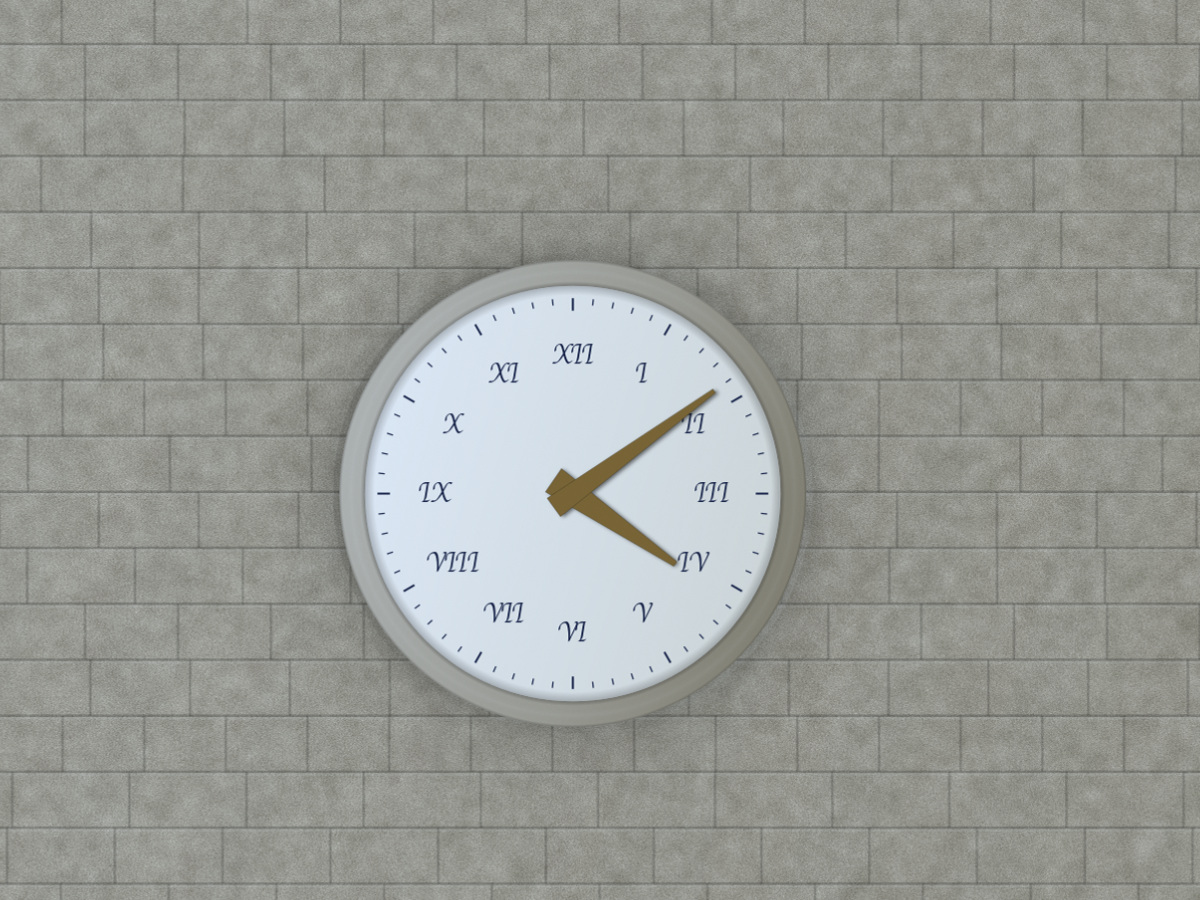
4:09
